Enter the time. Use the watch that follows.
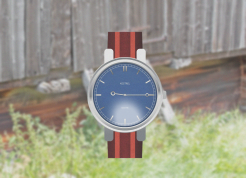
9:15
